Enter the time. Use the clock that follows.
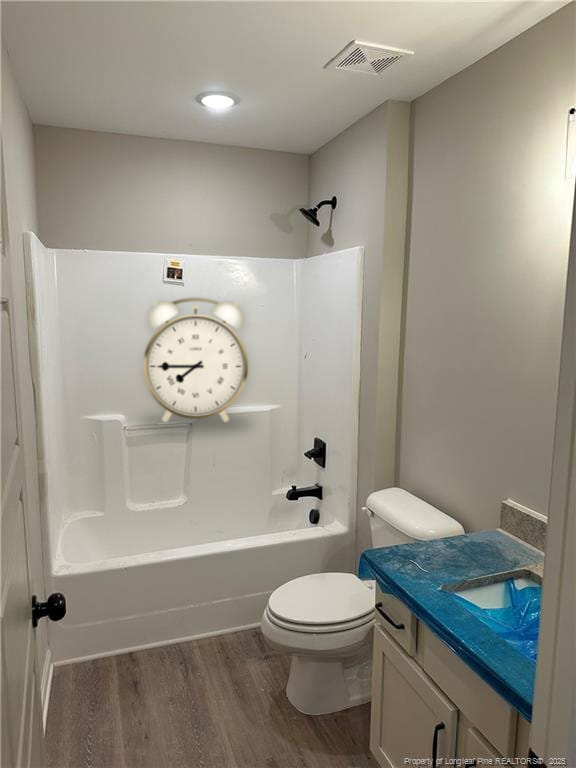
7:45
